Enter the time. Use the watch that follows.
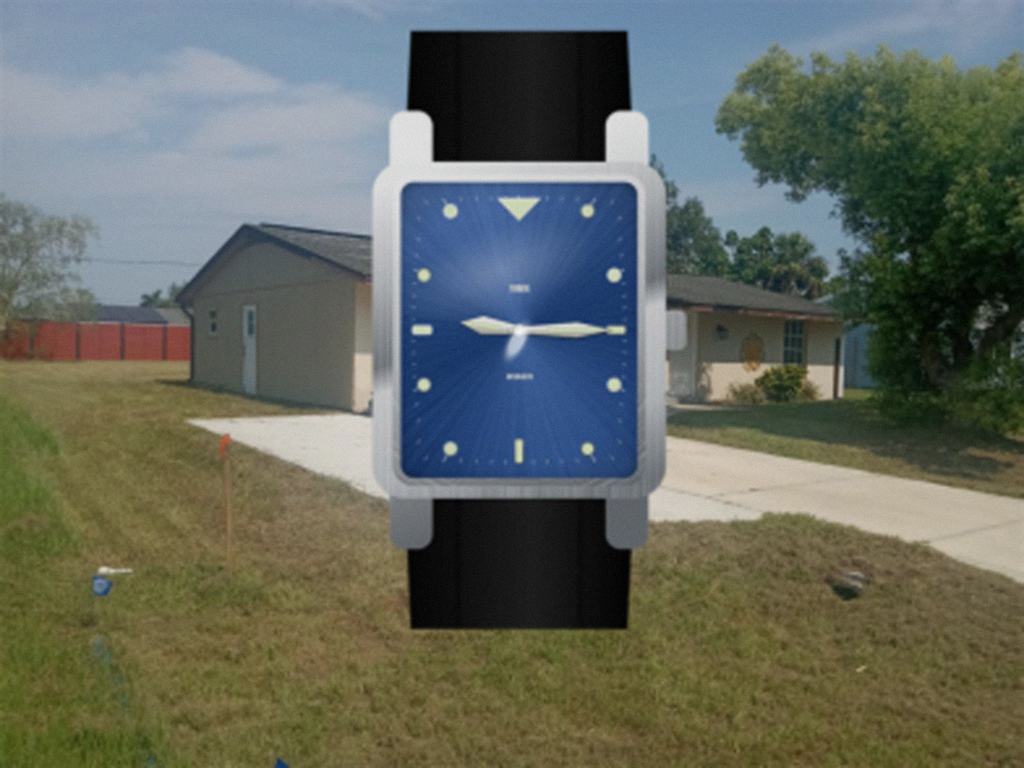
9:15
